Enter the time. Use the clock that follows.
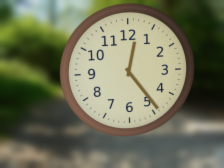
12:24
